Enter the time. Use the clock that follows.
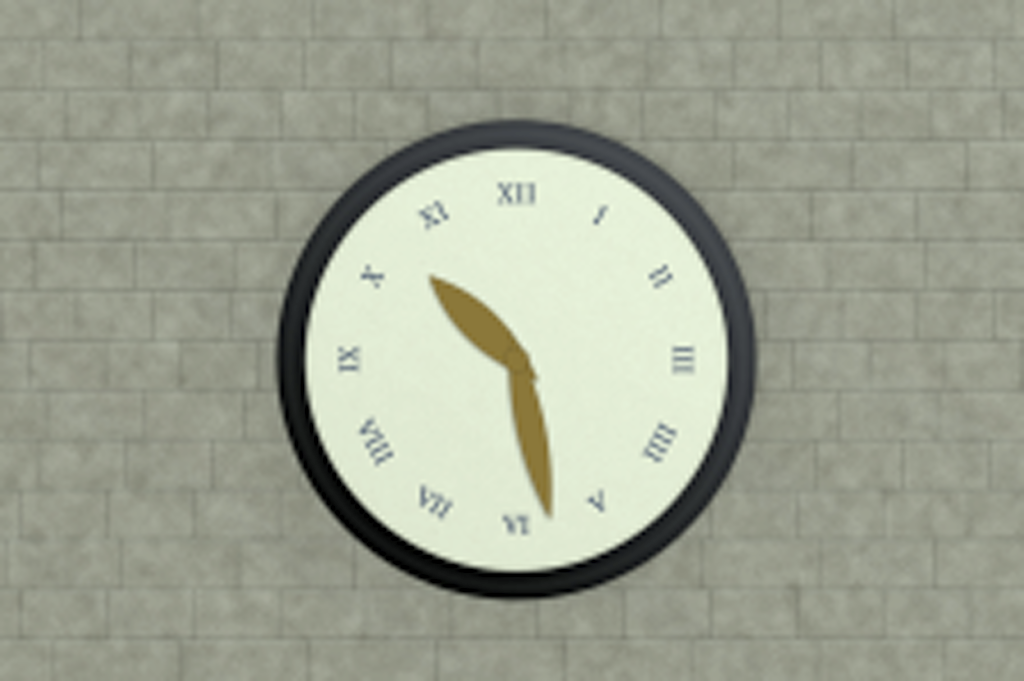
10:28
